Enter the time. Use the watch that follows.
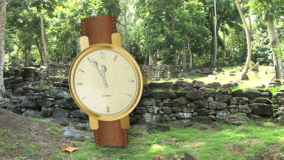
11:56
